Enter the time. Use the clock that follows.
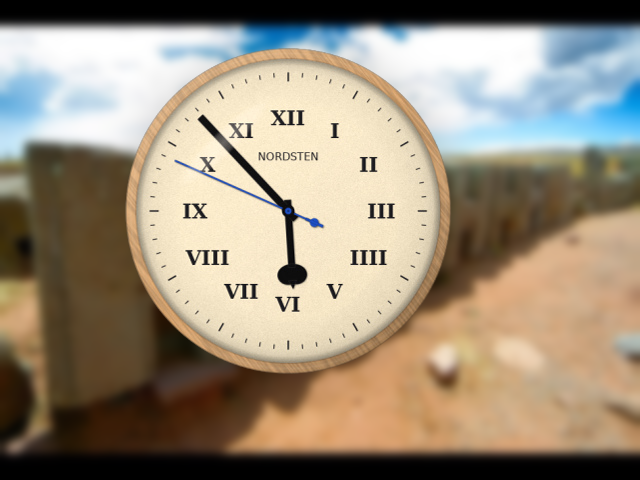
5:52:49
